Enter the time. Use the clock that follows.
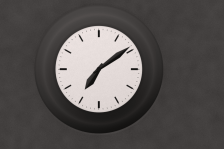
7:09
